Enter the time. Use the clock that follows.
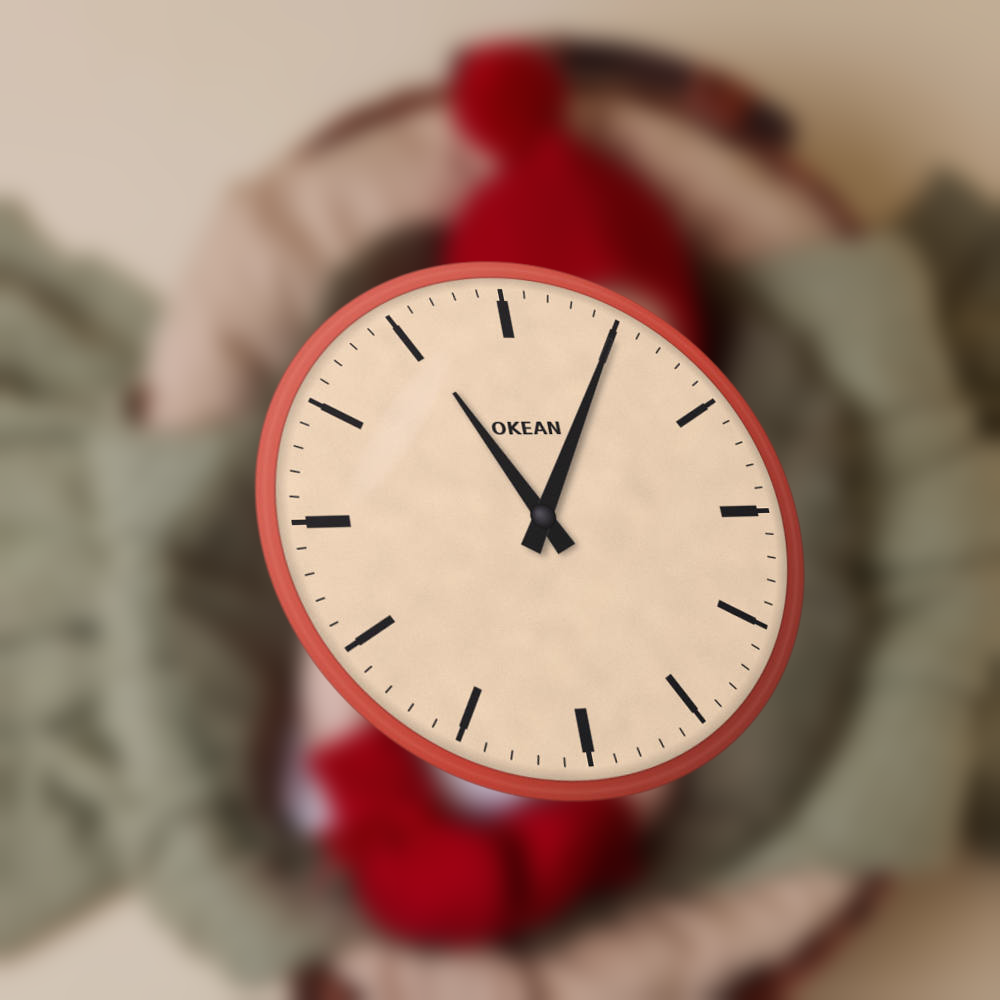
11:05
